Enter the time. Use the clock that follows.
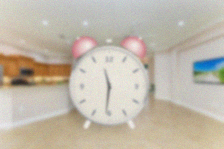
11:31
